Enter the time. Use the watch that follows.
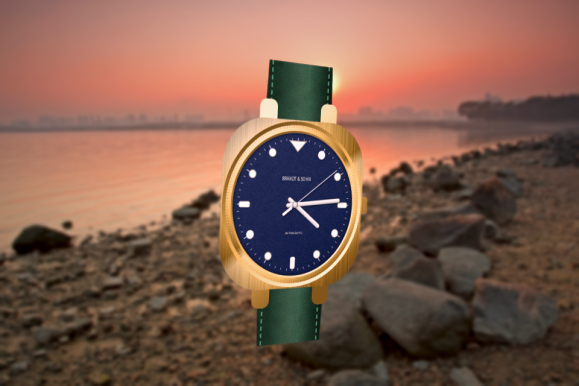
4:14:09
